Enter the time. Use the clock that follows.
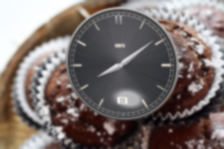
8:09
